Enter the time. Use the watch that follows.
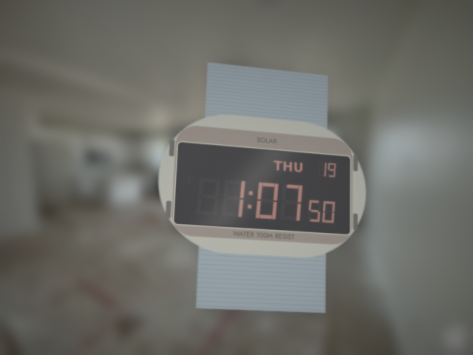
1:07:50
